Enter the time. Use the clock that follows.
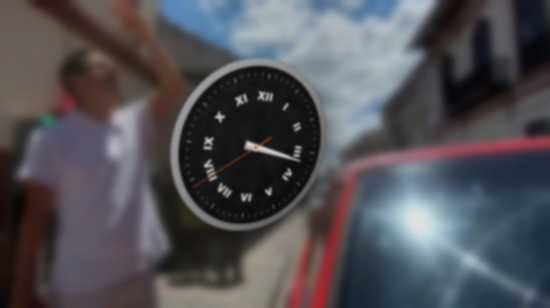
3:16:39
